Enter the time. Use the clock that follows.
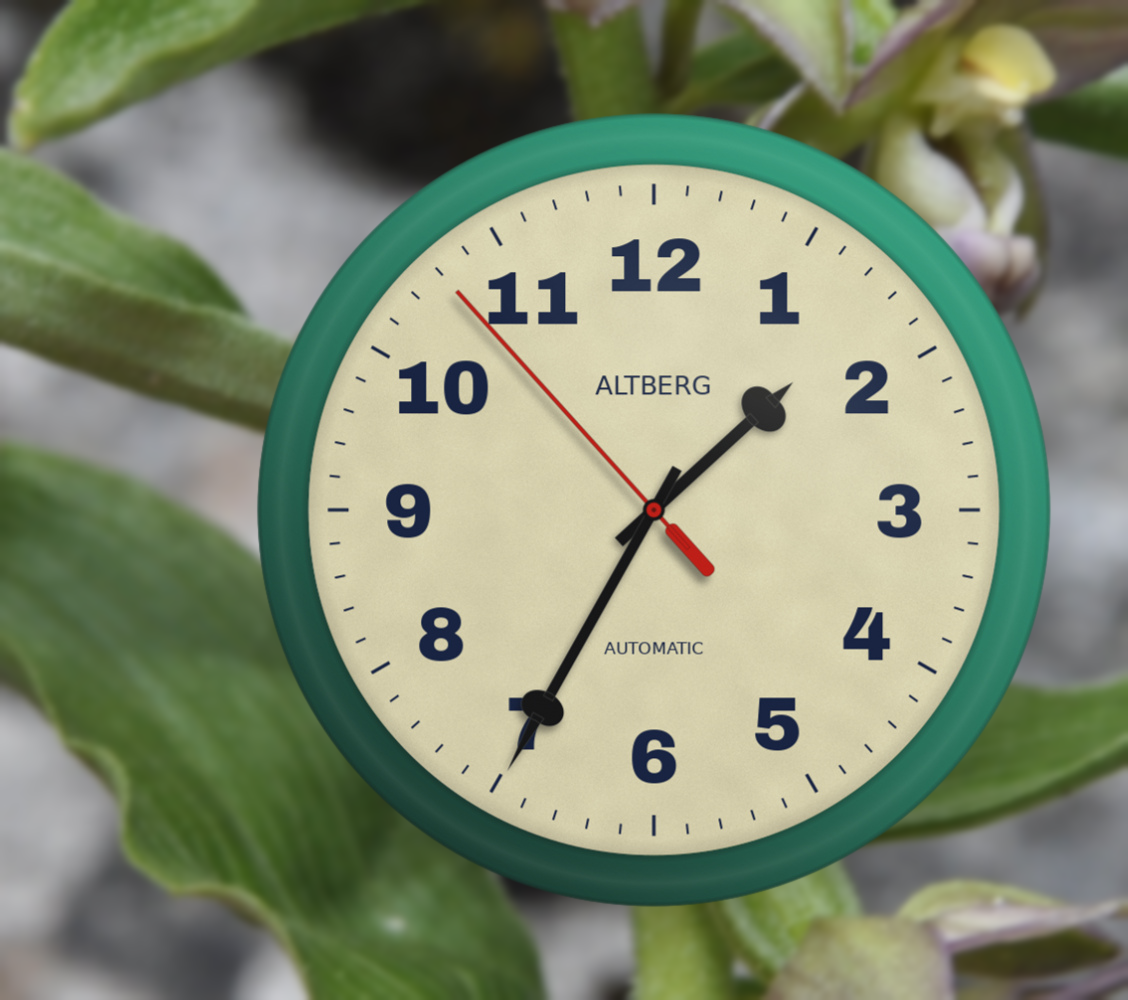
1:34:53
